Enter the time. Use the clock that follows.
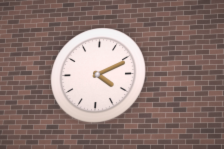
4:11
